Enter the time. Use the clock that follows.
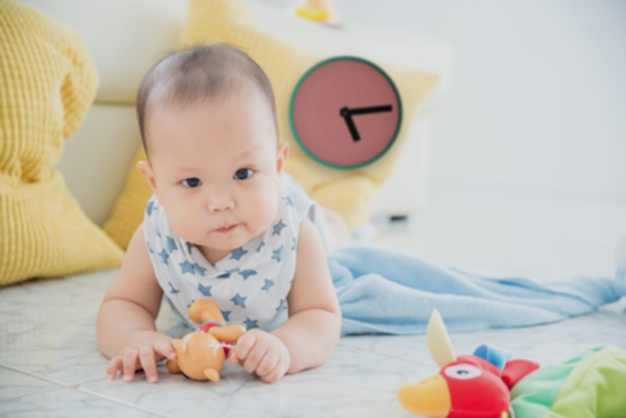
5:14
